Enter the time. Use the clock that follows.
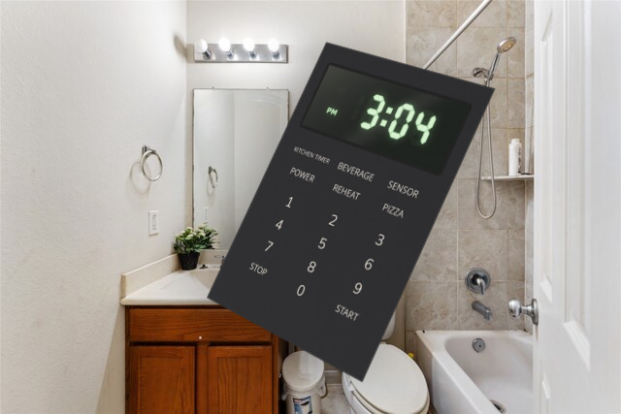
3:04
